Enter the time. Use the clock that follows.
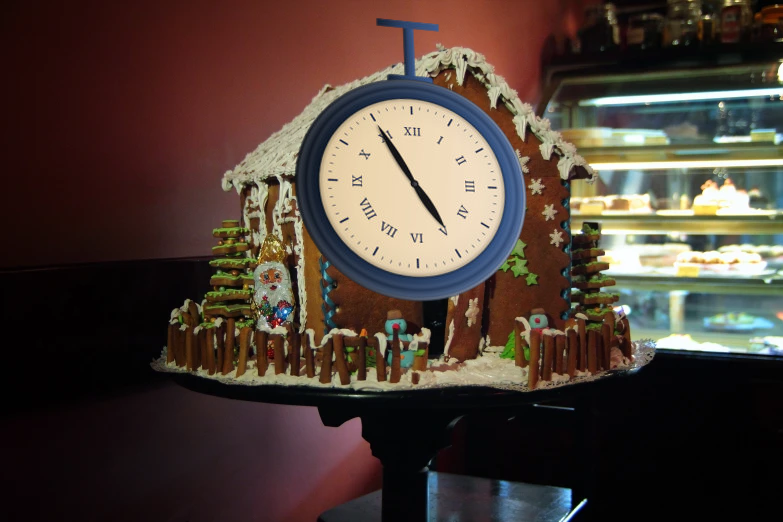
4:55
